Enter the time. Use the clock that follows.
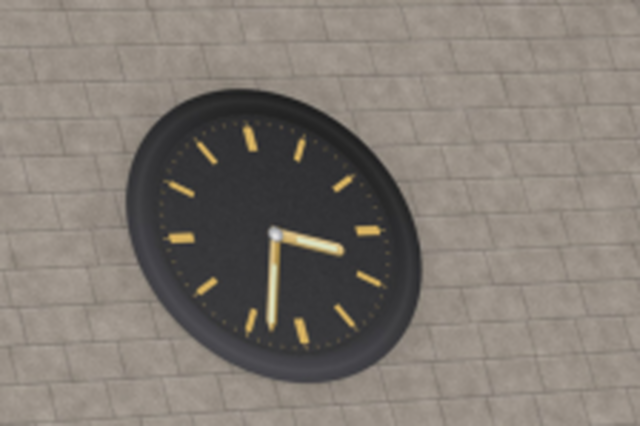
3:33
